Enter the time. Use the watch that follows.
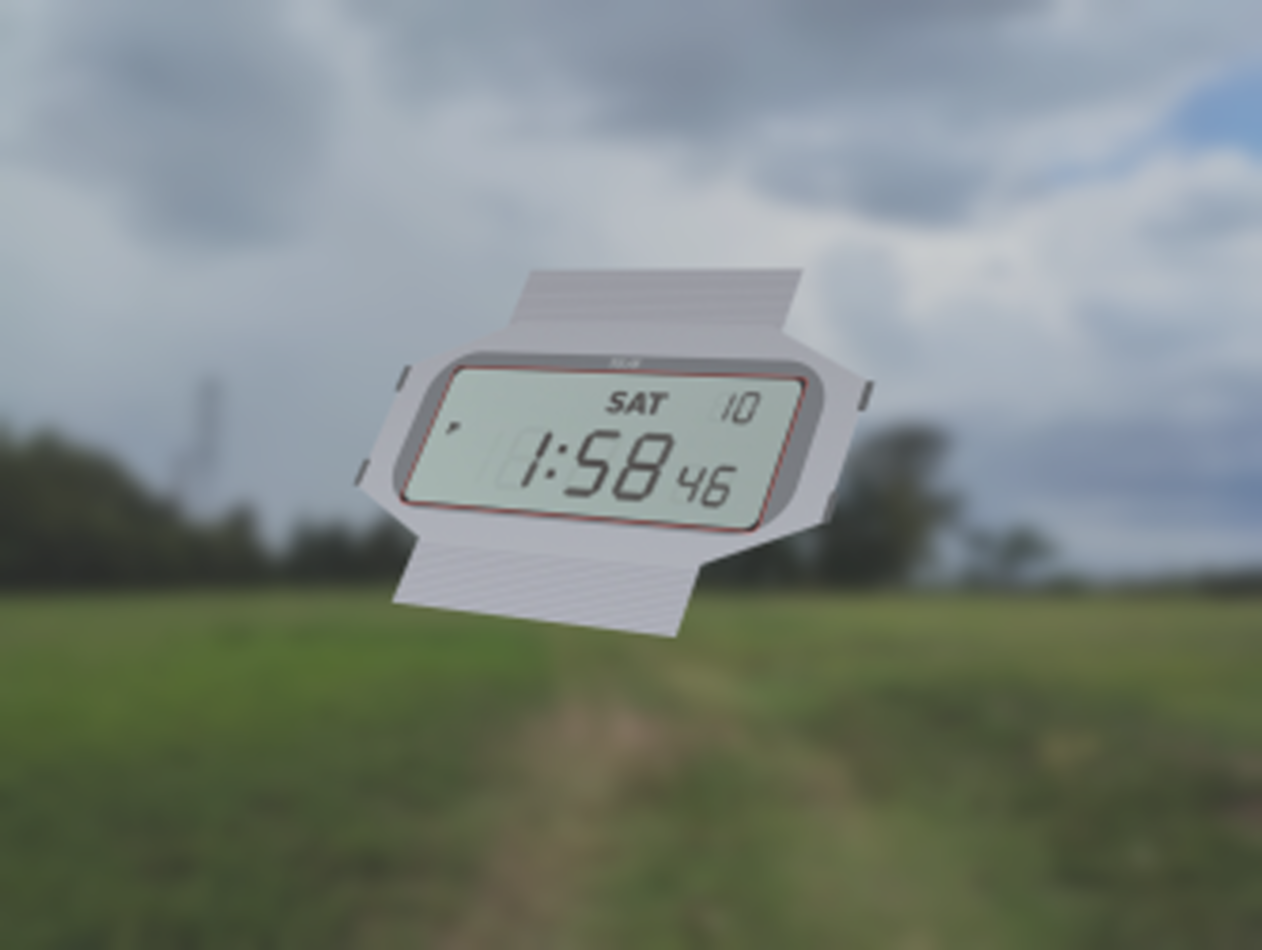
1:58:46
